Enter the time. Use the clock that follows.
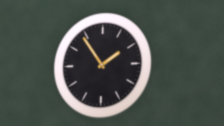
1:54
